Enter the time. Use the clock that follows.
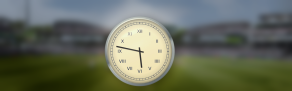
5:47
